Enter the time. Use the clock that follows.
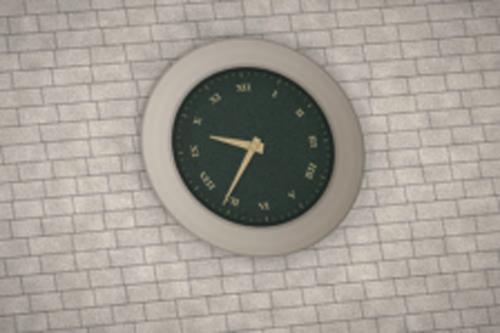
9:36
